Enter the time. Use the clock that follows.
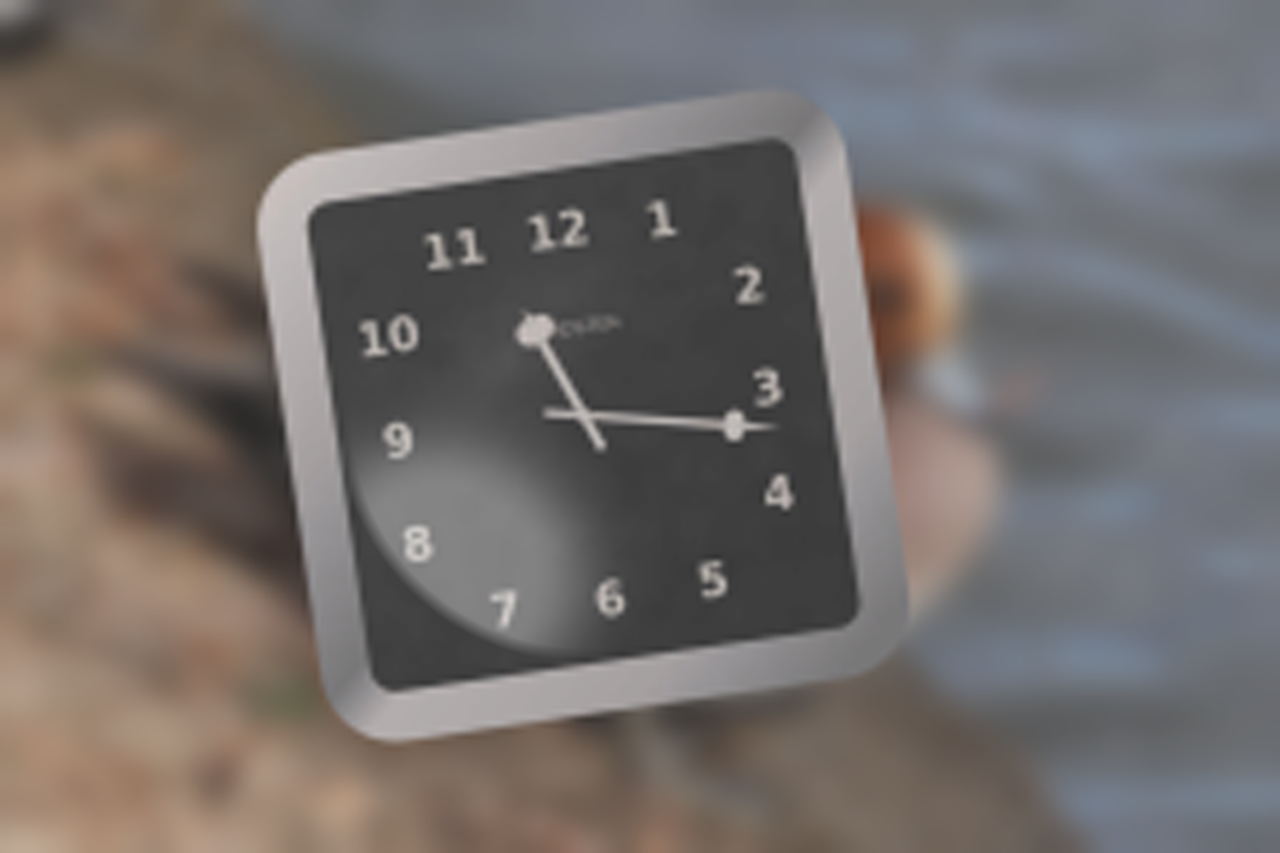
11:17
